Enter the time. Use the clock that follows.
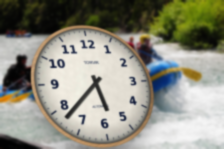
5:38
